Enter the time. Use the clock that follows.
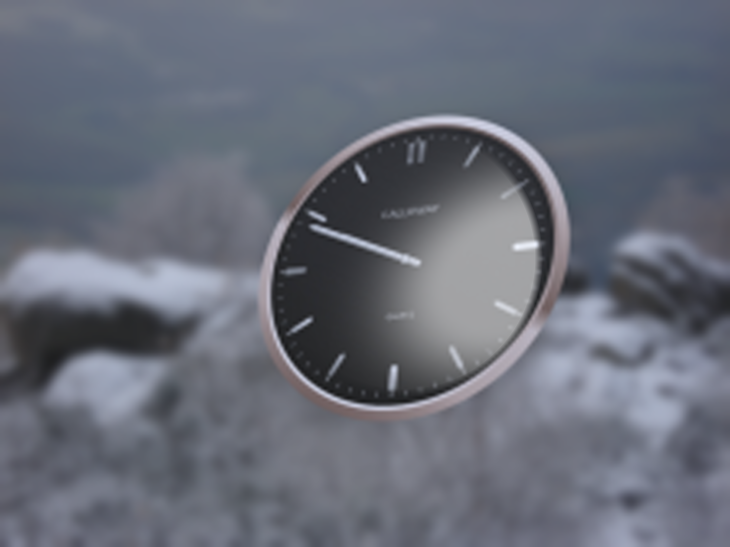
9:49
